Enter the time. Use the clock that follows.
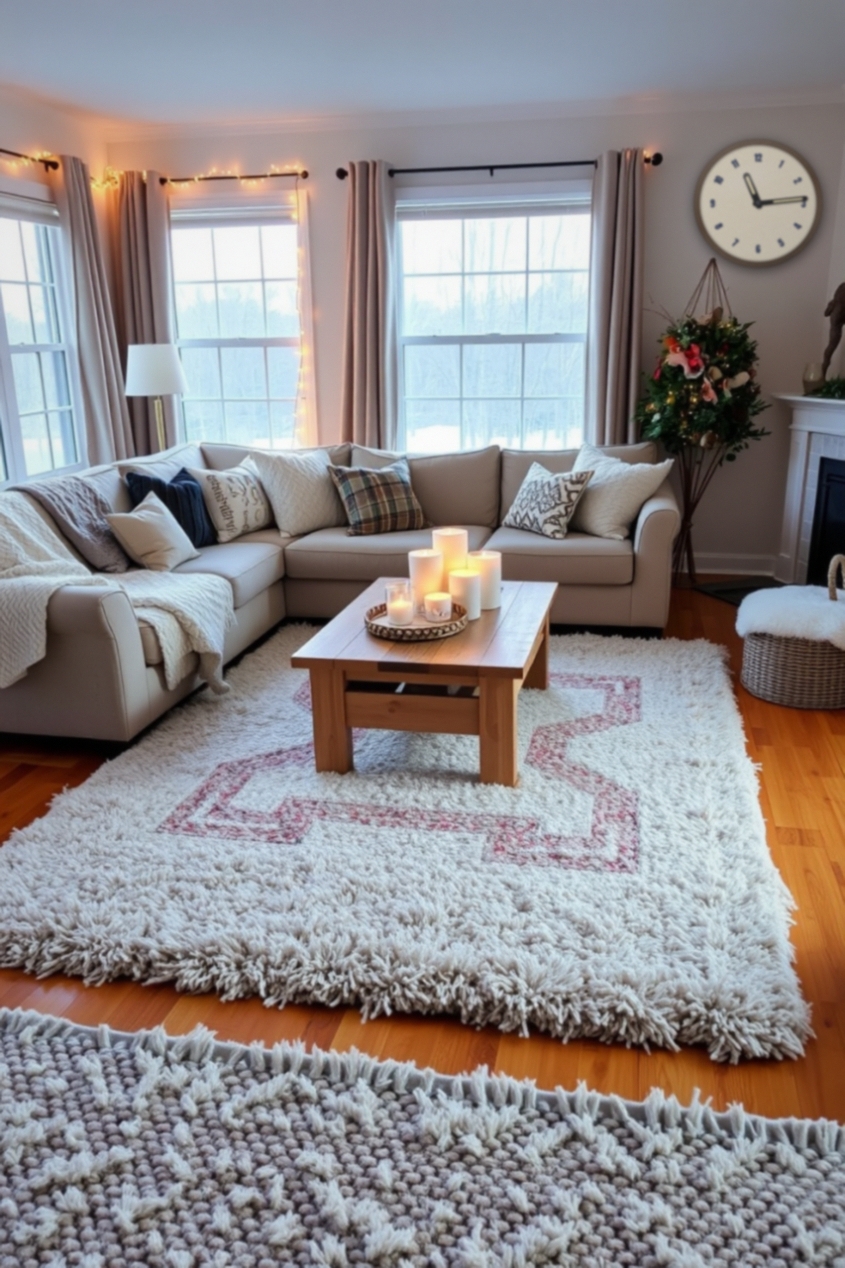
11:14
